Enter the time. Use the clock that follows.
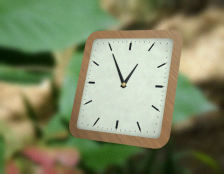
12:55
